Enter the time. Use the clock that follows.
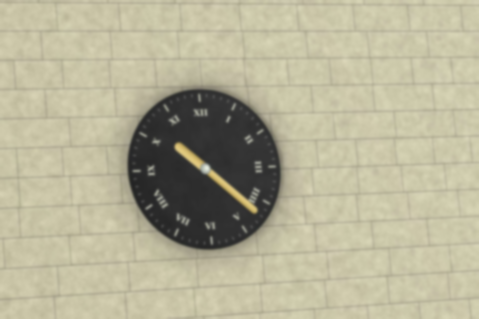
10:22
